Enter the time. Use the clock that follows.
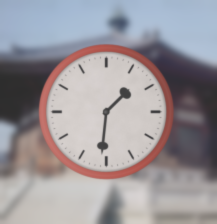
1:31
